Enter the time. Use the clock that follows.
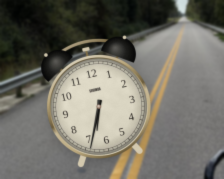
6:34
